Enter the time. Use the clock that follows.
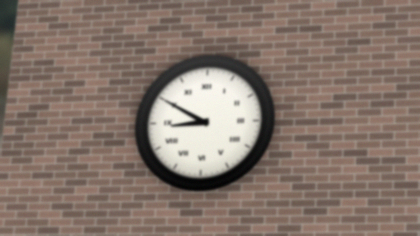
8:50
